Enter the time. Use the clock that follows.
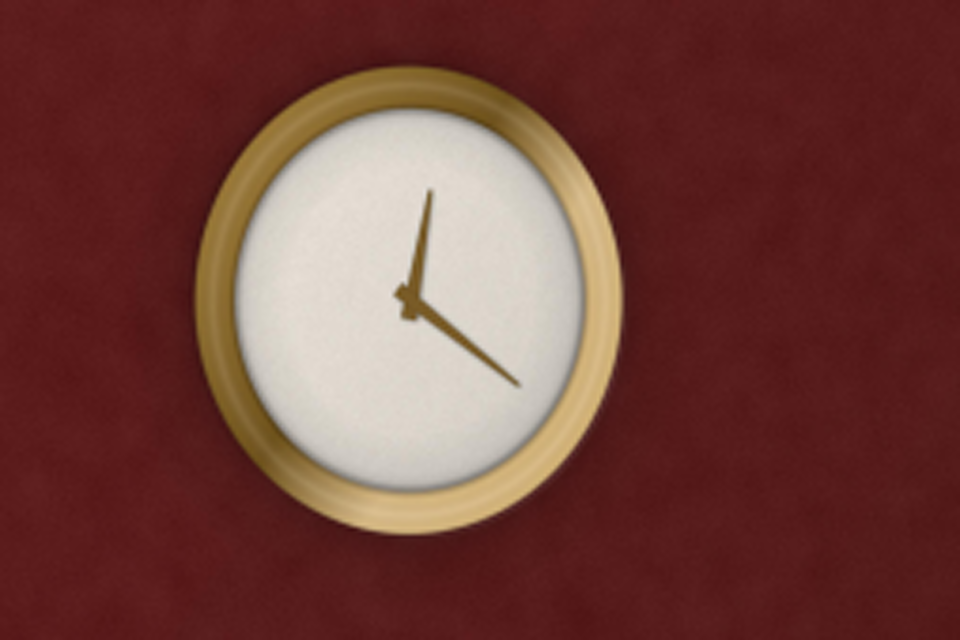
12:21
